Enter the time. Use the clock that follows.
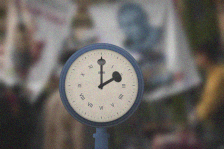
2:00
